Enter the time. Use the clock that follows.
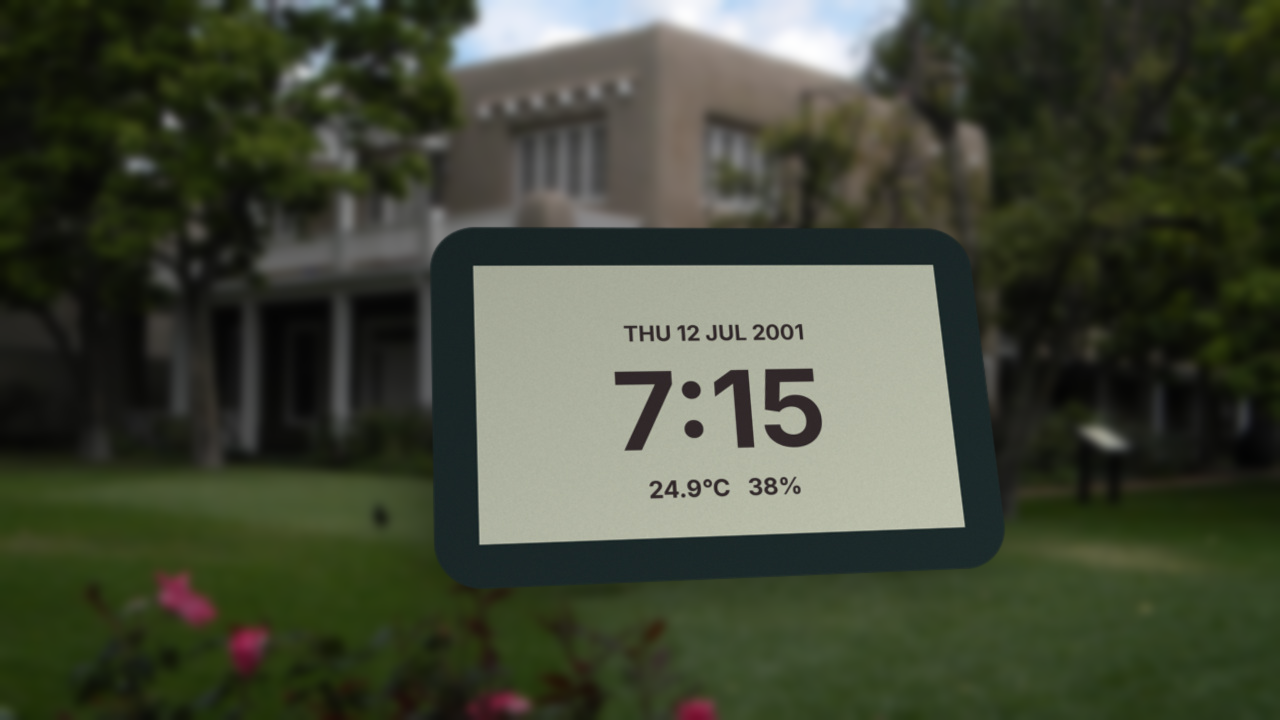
7:15
